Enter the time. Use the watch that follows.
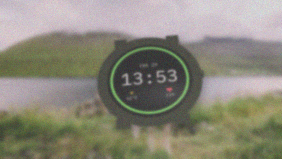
13:53
